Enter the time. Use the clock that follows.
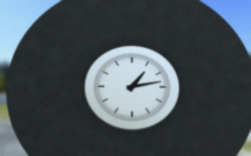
1:13
